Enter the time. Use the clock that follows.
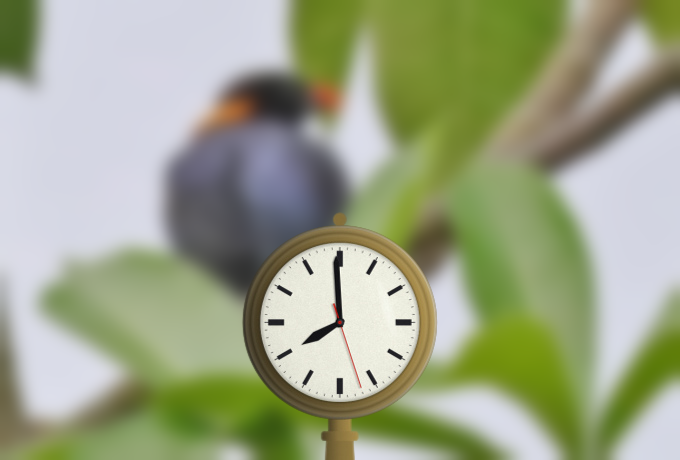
7:59:27
